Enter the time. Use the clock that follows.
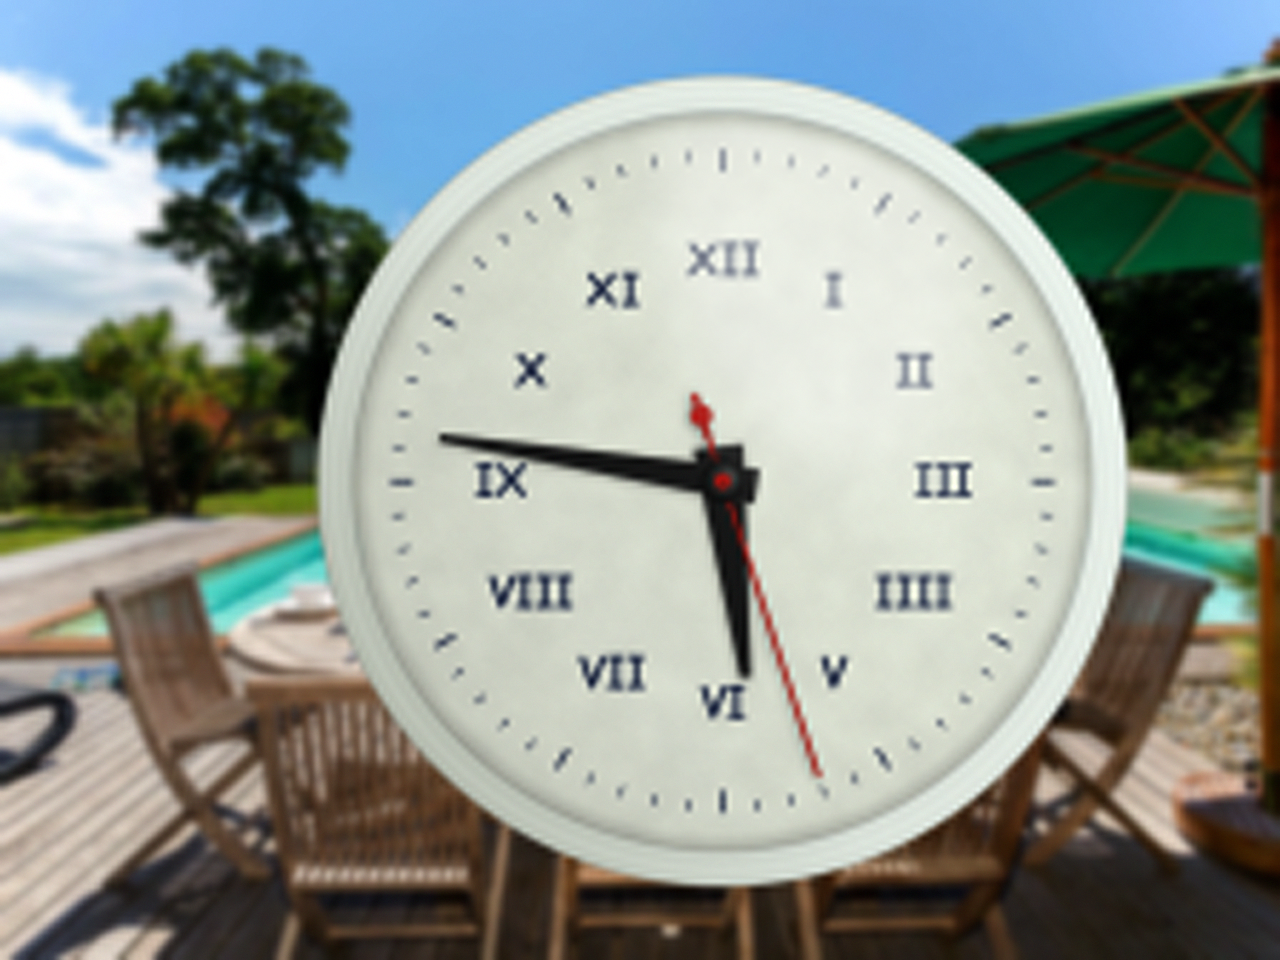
5:46:27
